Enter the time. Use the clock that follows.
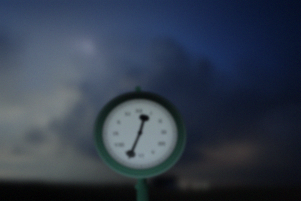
12:34
